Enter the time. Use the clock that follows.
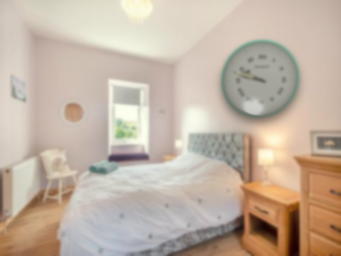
9:48
